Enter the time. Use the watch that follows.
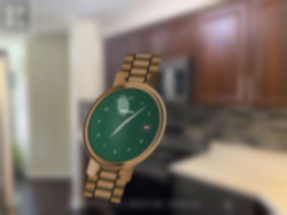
7:07
